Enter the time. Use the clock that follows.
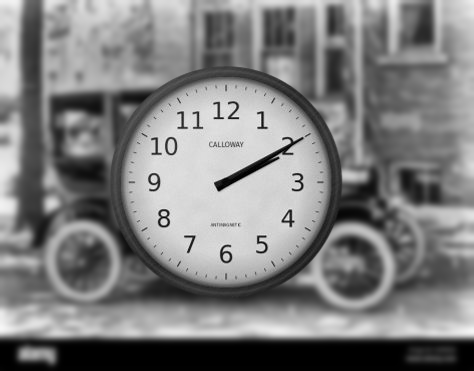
2:10
